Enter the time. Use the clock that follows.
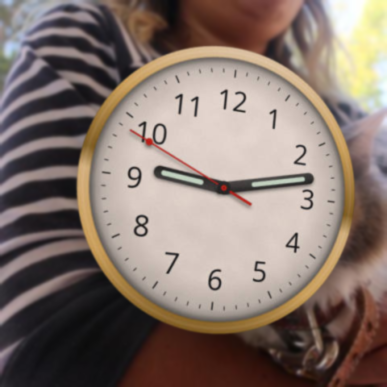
9:12:49
